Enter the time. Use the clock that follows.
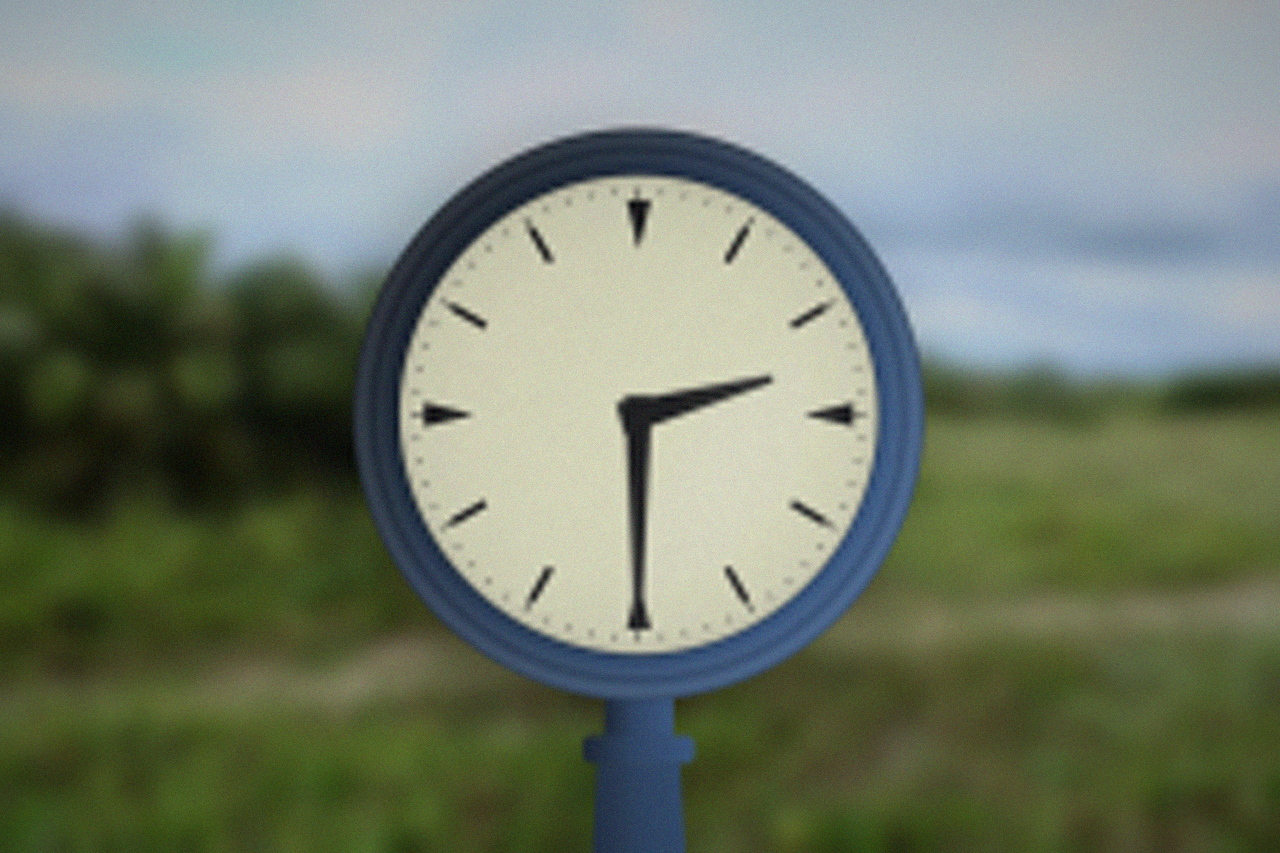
2:30
